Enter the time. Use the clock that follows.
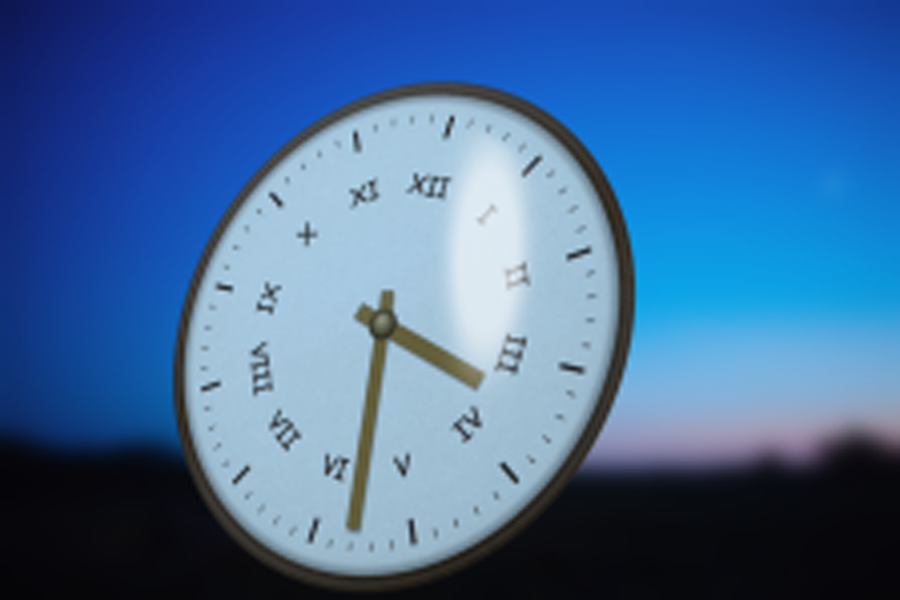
3:28
